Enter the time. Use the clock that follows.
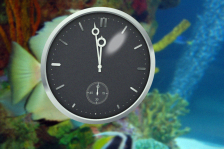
11:58
